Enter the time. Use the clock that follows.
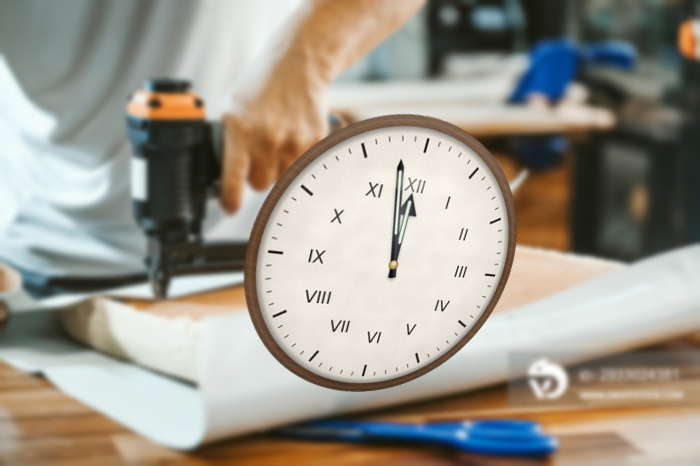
11:58
